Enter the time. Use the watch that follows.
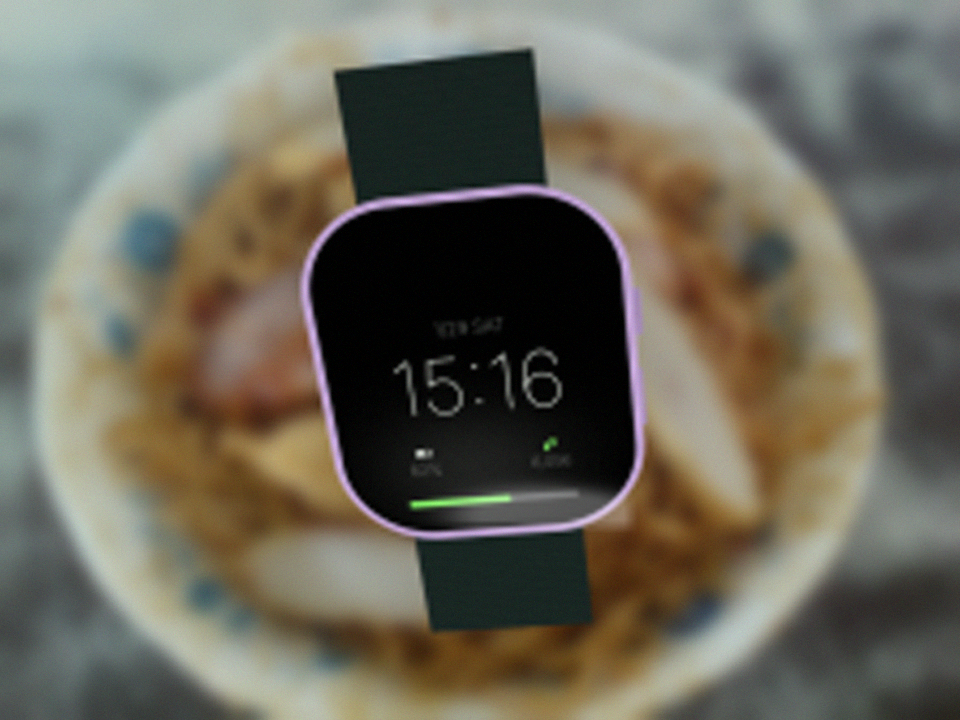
15:16
